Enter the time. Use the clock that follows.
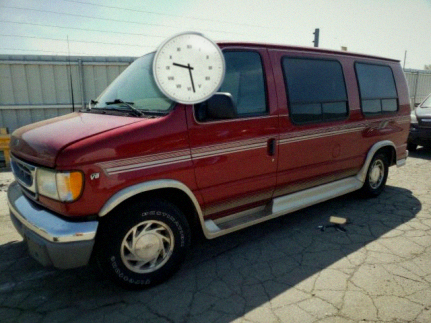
9:28
